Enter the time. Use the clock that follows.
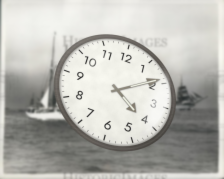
4:09
